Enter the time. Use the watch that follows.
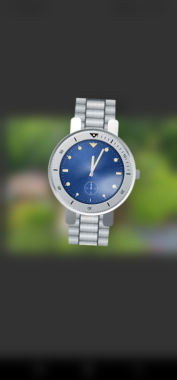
12:04
